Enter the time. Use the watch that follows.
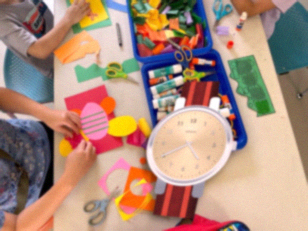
4:40
